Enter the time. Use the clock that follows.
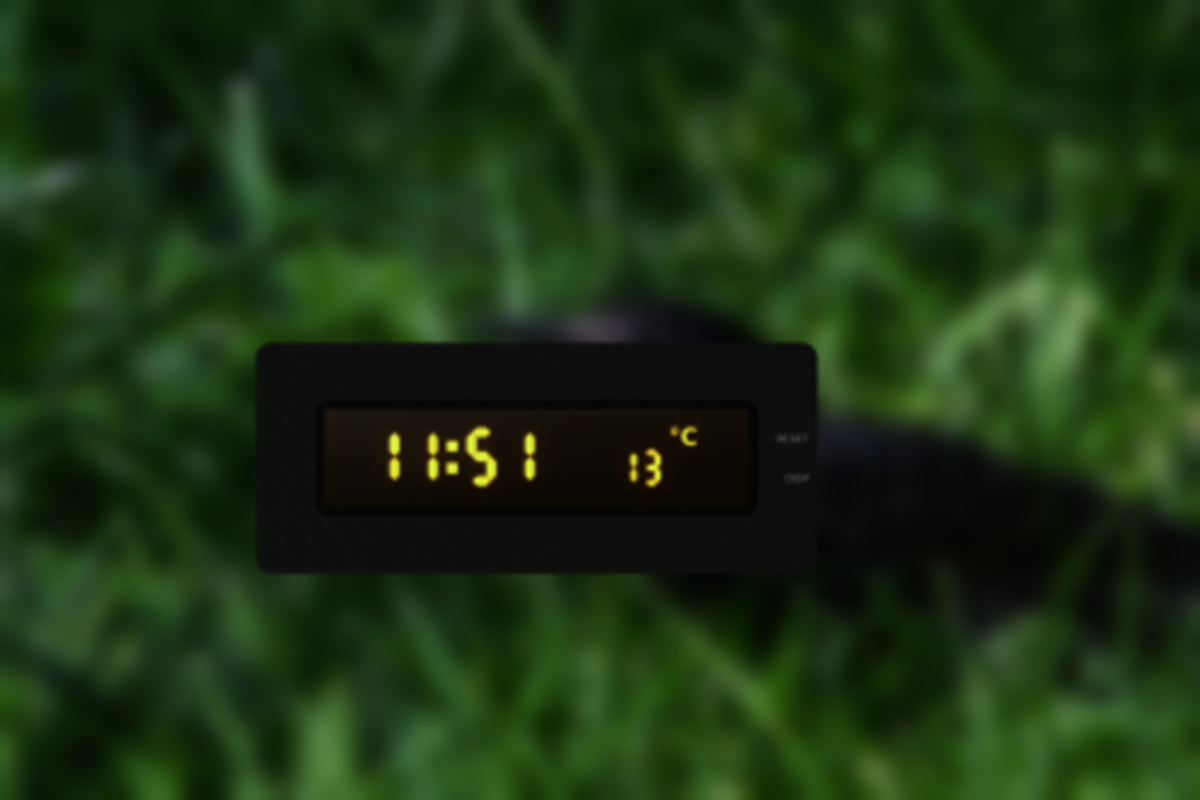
11:51
